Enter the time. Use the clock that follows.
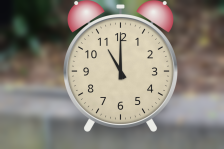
11:00
